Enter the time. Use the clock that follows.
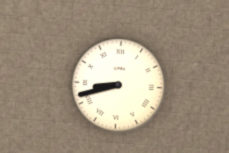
8:42
